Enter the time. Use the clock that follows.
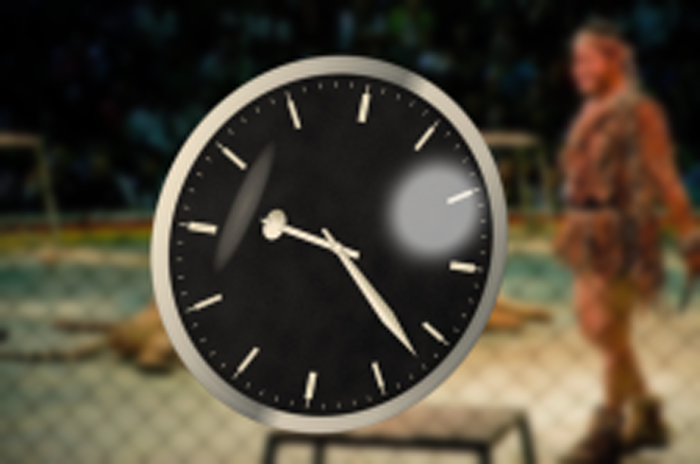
9:22
